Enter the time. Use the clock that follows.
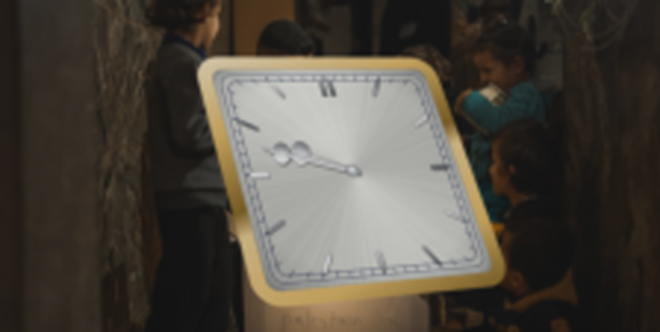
9:48
